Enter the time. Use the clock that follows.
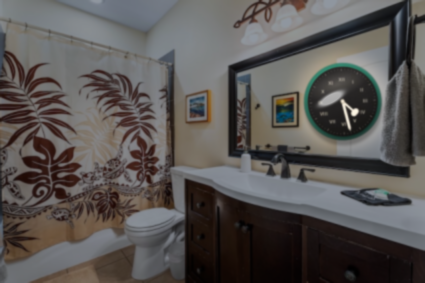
4:28
